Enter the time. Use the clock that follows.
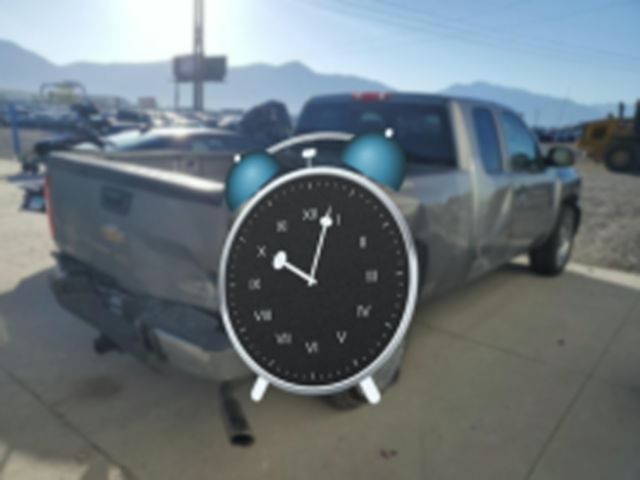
10:03
